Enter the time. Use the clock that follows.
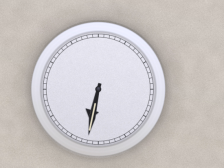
6:32
